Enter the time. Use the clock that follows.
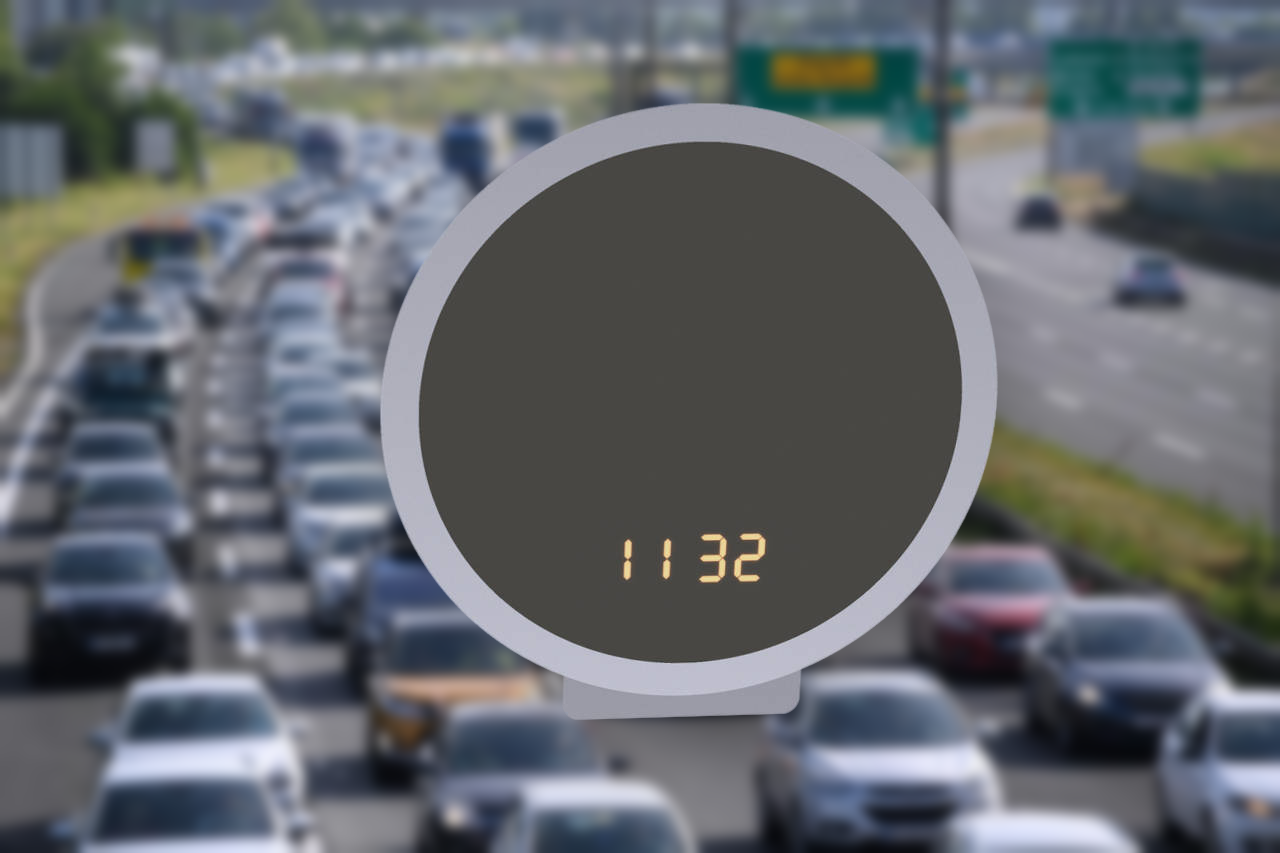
11:32
